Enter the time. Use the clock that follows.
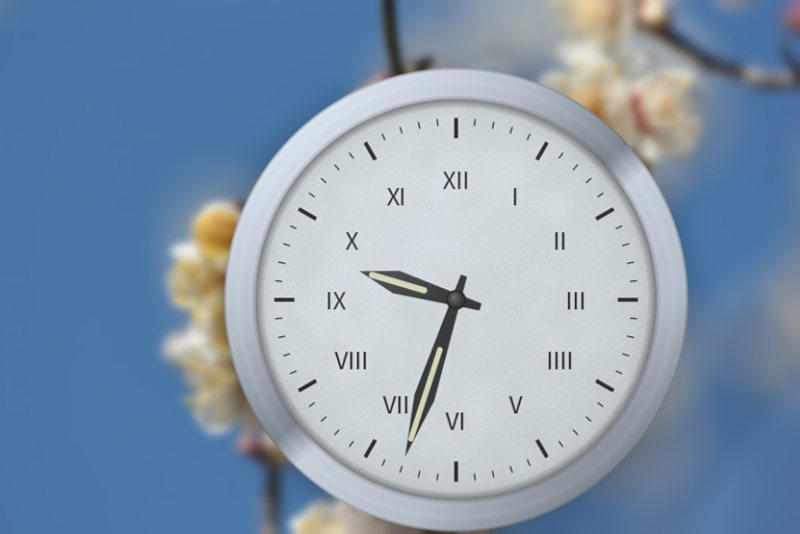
9:33
